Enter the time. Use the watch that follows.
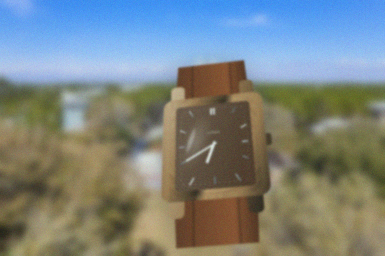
6:40
